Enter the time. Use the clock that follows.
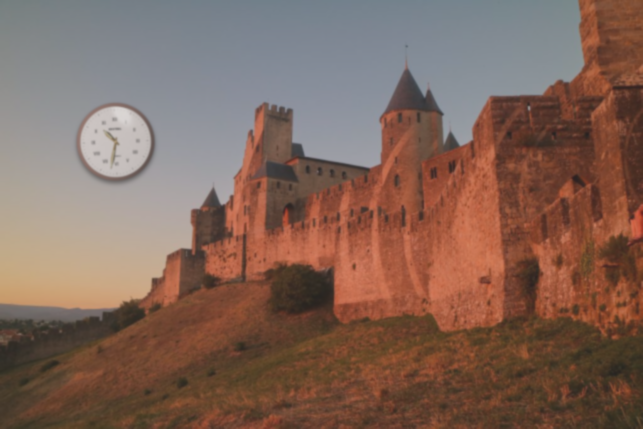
10:32
